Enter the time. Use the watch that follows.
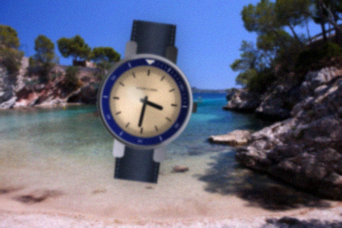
3:31
